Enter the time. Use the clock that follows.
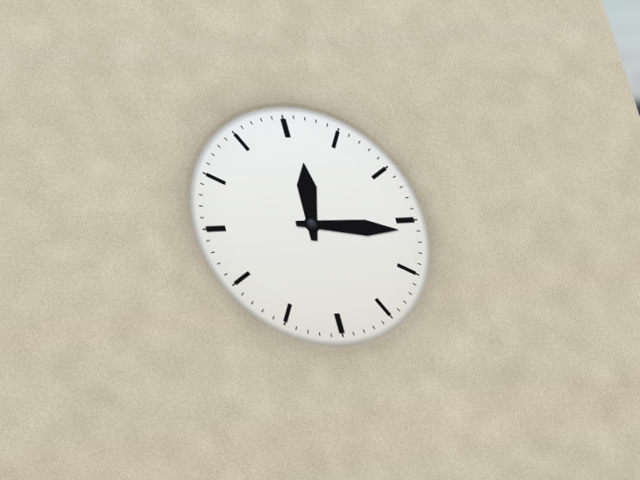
12:16
